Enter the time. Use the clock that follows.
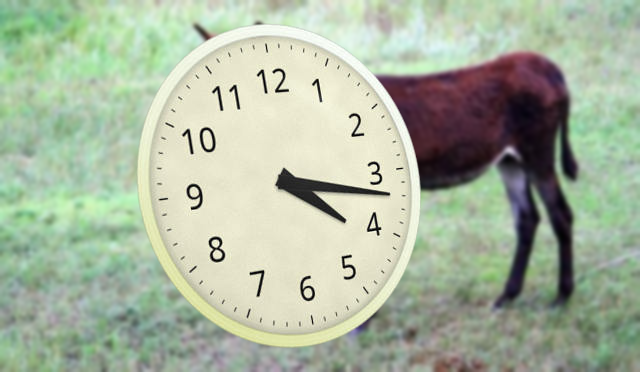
4:17
